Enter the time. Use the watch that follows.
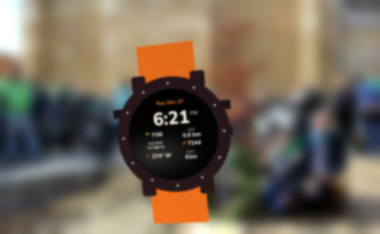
6:21
